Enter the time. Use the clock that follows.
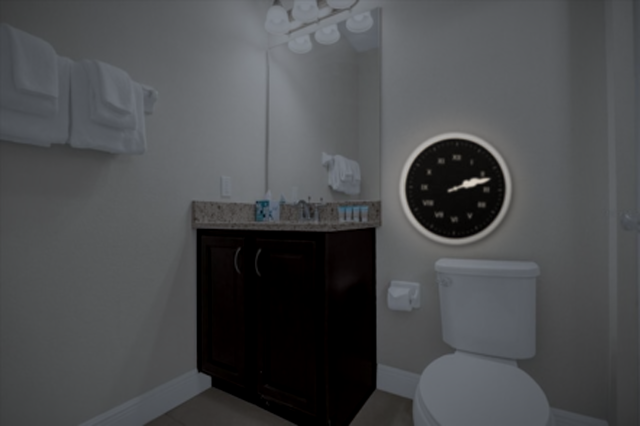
2:12
